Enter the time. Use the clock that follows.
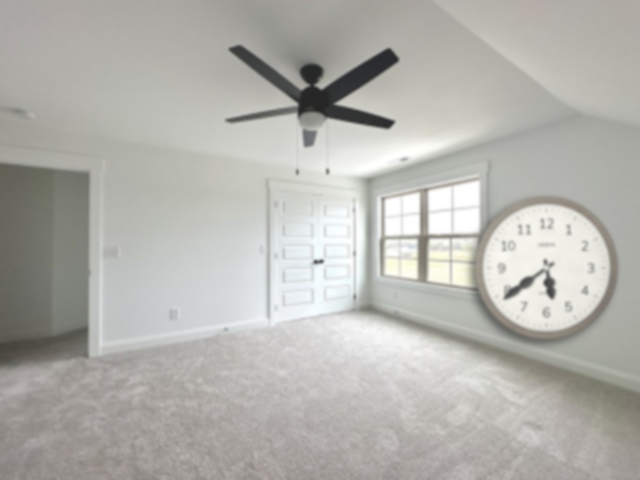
5:39
